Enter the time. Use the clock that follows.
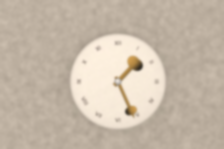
1:26
